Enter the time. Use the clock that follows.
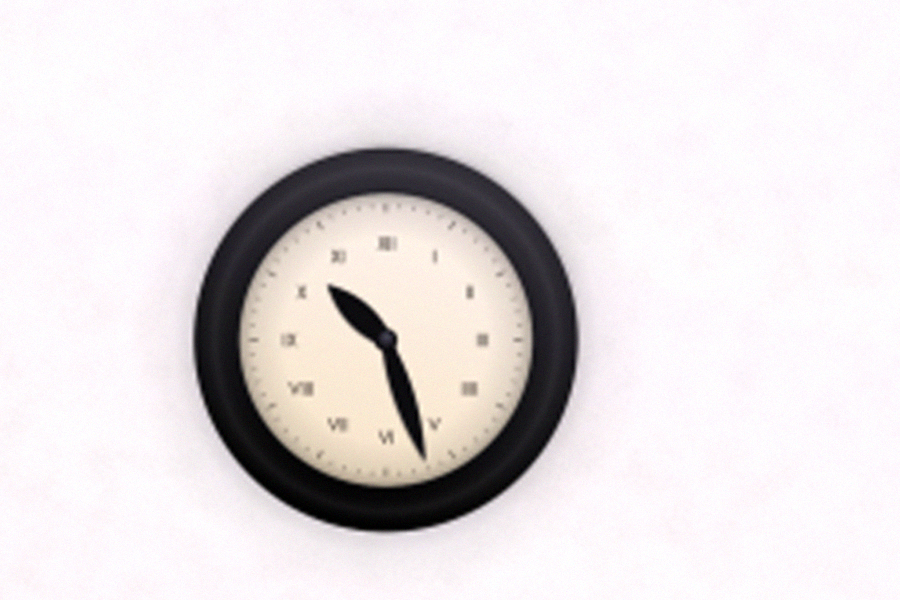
10:27
